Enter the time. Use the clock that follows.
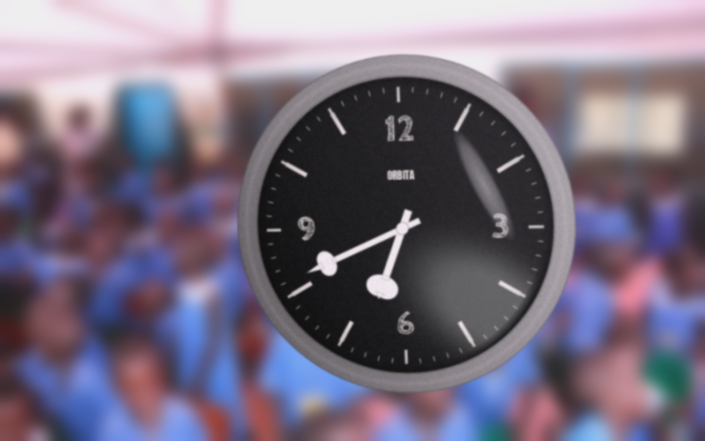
6:41
